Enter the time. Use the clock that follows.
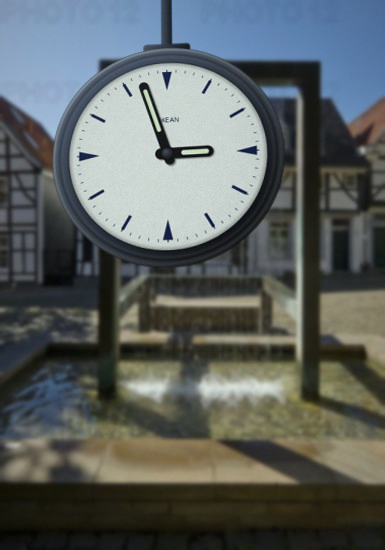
2:57
